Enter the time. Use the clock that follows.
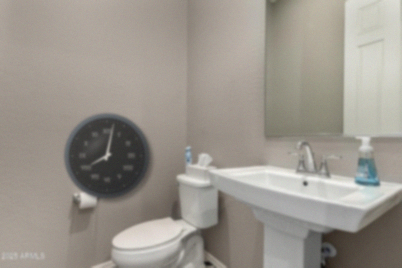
8:02
